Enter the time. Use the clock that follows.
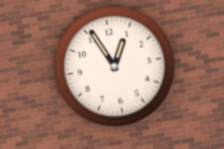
12:56
